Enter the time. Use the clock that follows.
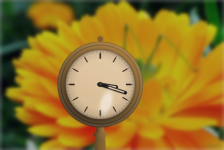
3:18
